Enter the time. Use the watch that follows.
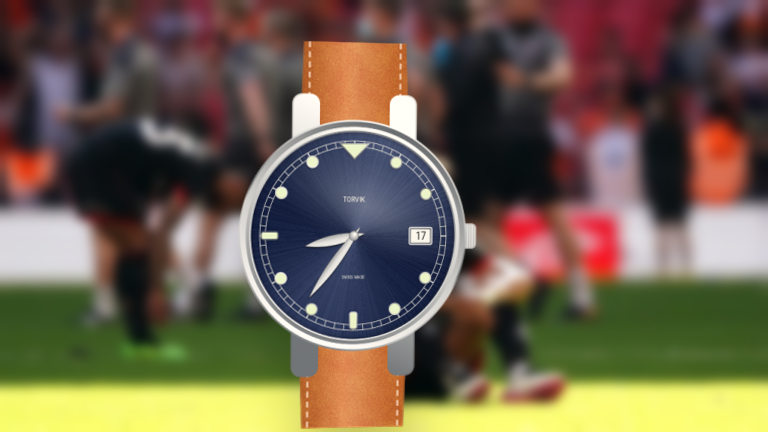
8:36
